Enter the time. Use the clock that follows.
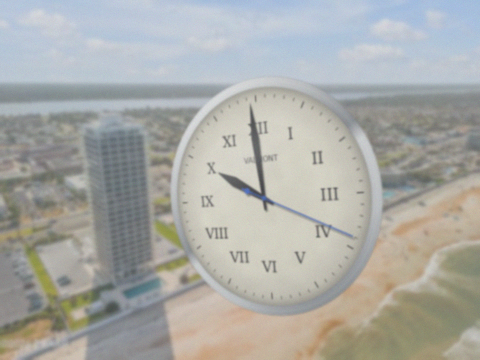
9:59:19
